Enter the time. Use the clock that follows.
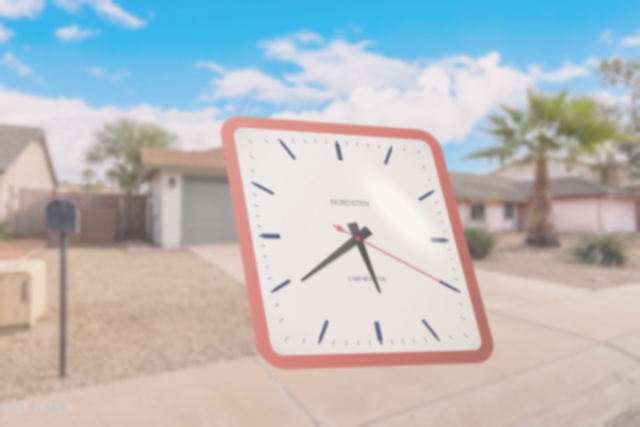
5:39:20
